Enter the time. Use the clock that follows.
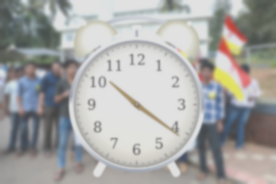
10:21
